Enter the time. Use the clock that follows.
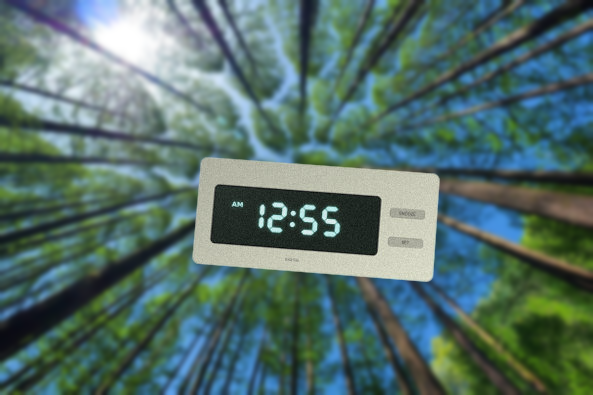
12:55
